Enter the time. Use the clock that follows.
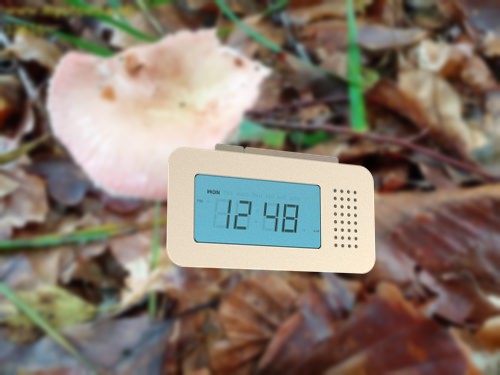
12:48
